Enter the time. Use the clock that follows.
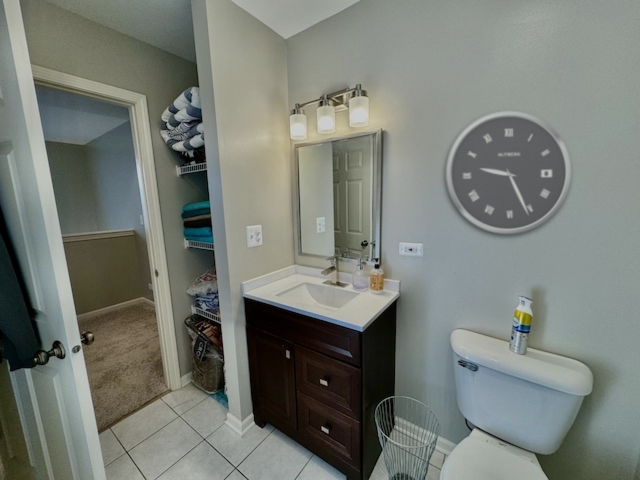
9:26
